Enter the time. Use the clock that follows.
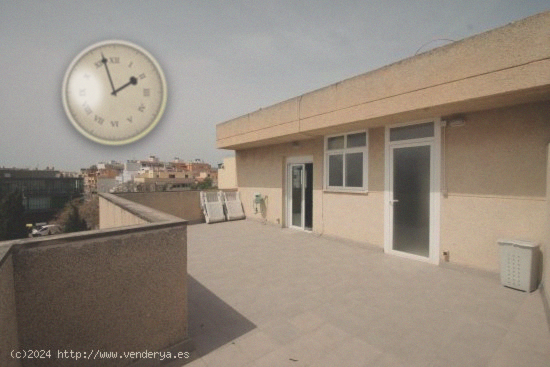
1:57
